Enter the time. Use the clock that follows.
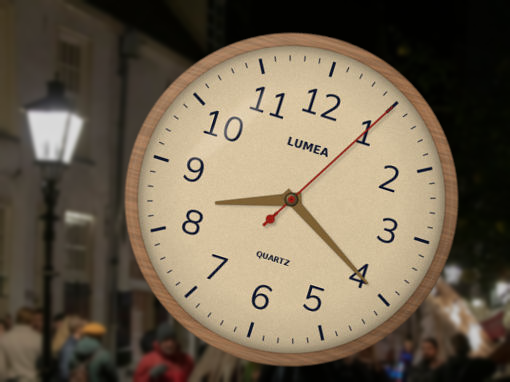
8:20:05
